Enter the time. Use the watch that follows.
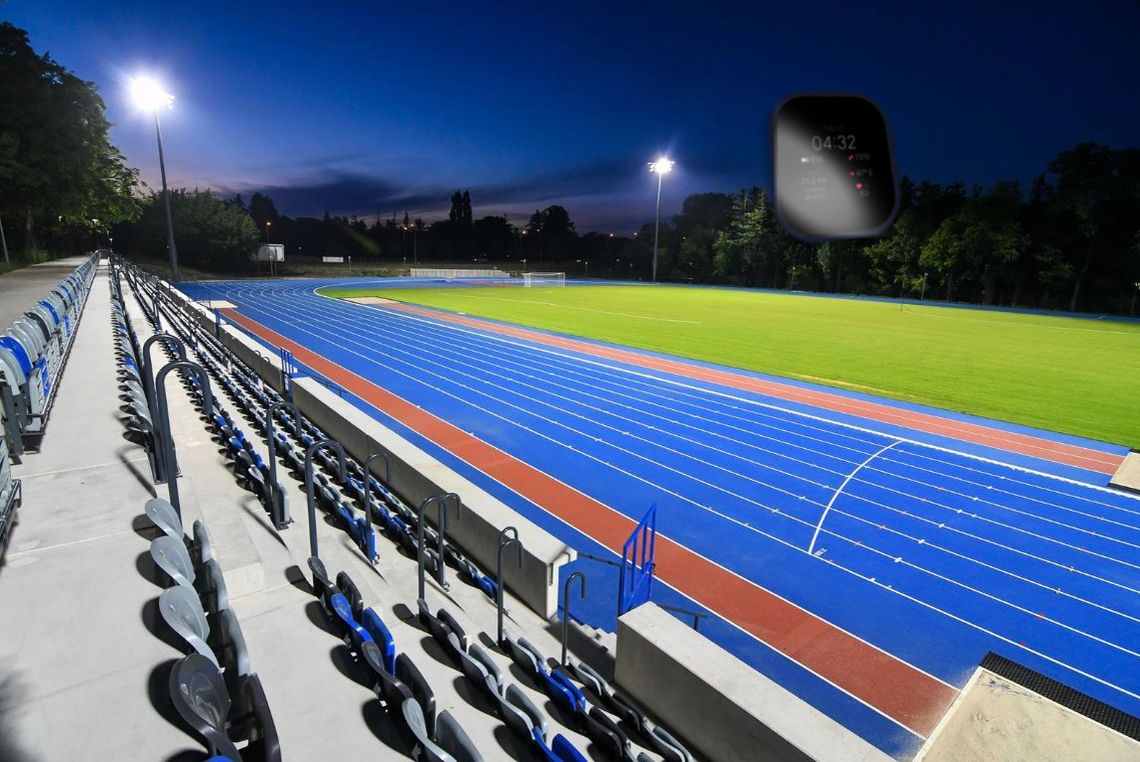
4:32
